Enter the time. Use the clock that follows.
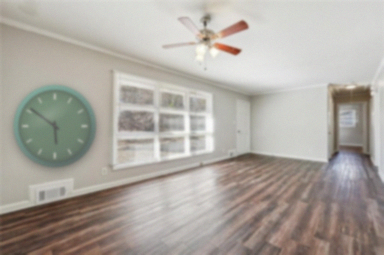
5:51
